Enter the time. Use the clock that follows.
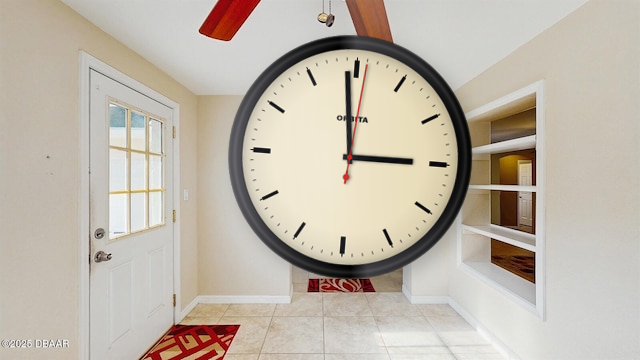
2:59:01
